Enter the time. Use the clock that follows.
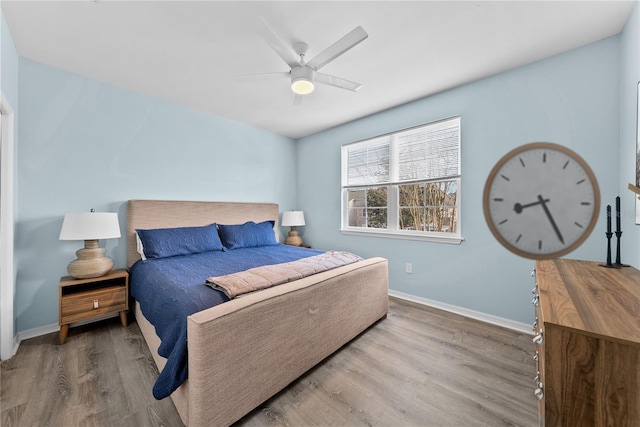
8:25
